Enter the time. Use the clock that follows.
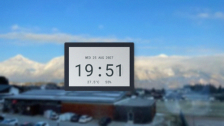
19:51
